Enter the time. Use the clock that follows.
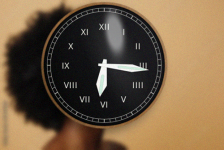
6:16
